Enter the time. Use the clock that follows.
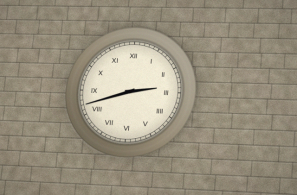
2:42
